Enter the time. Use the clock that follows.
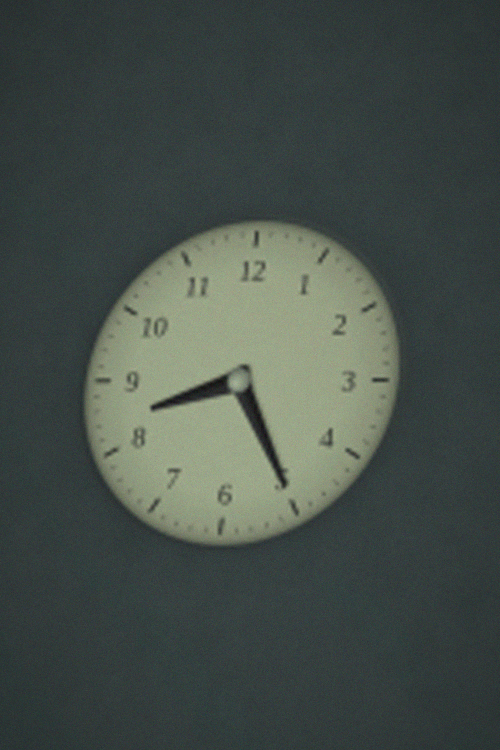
8:25
